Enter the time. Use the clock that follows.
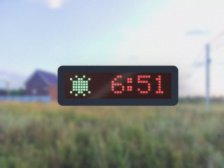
6:51
